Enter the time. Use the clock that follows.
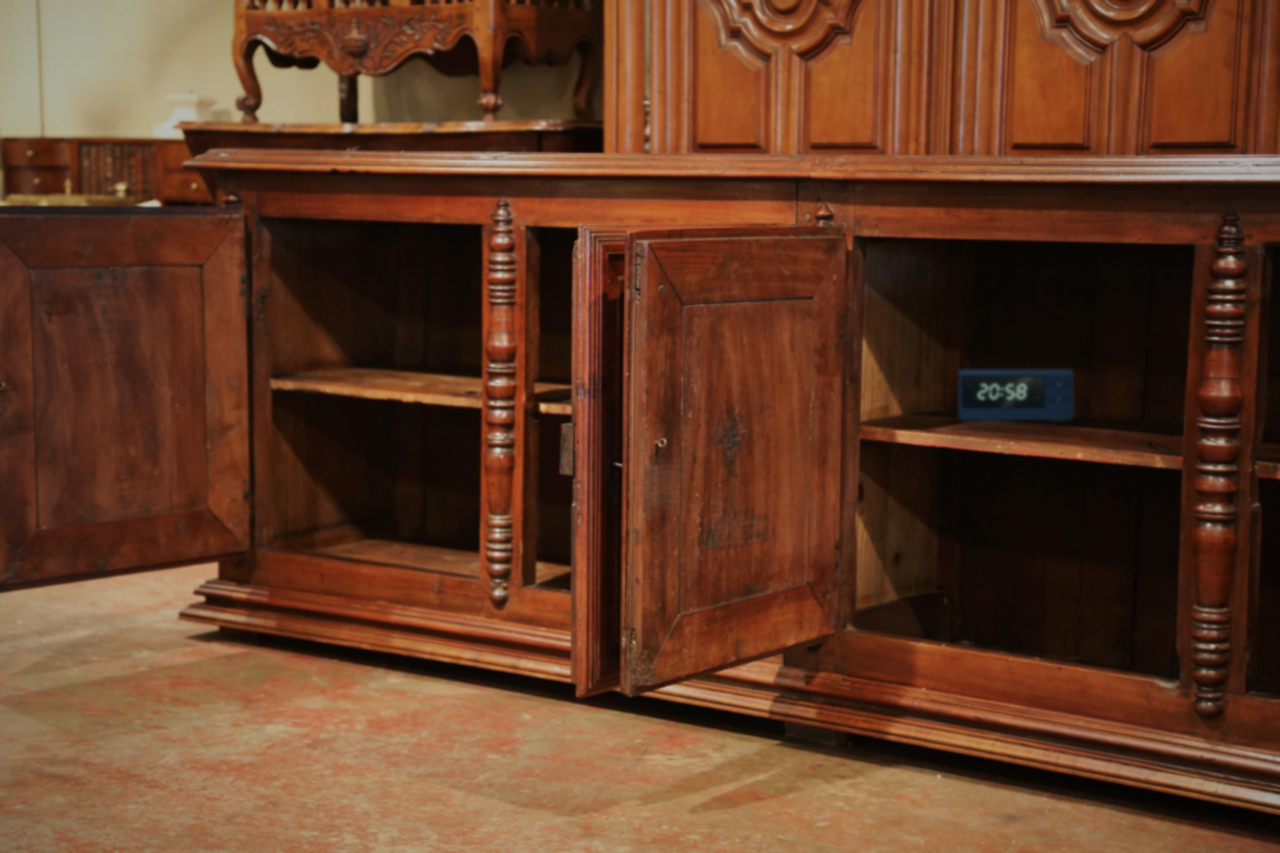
20:58
